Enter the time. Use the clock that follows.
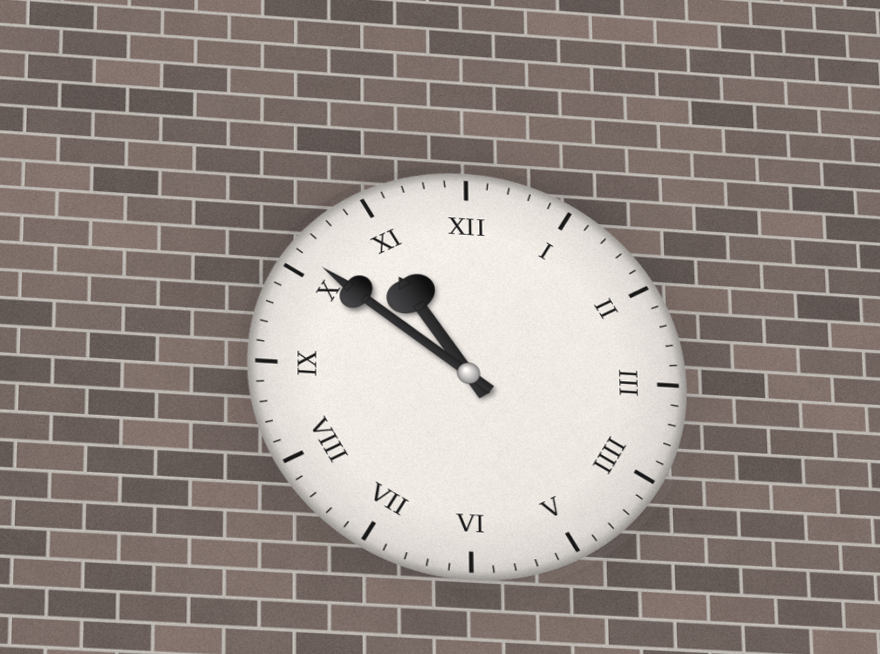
10:51
